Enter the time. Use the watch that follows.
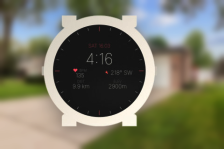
4:16
